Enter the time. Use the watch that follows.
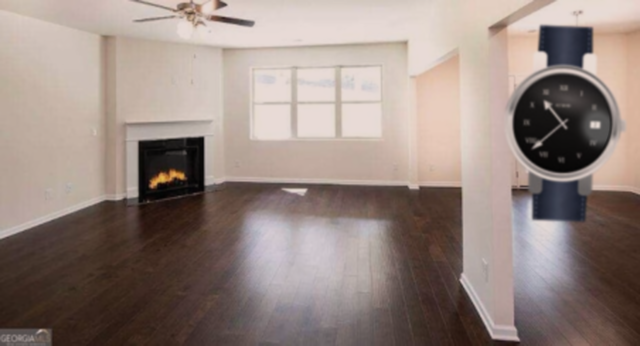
10:38
